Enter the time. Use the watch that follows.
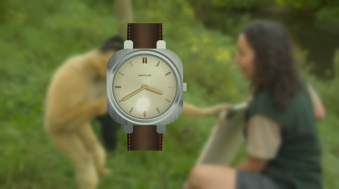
3:40
